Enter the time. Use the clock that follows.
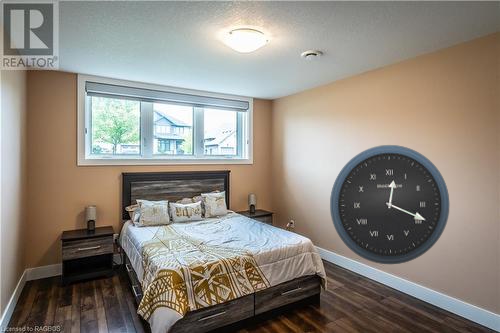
12:19
